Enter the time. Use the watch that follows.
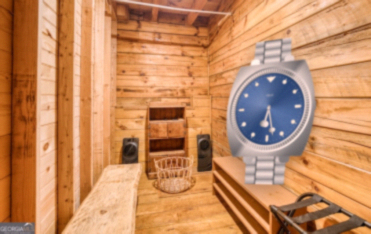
6:28
